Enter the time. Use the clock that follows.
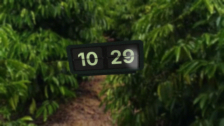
10:29
